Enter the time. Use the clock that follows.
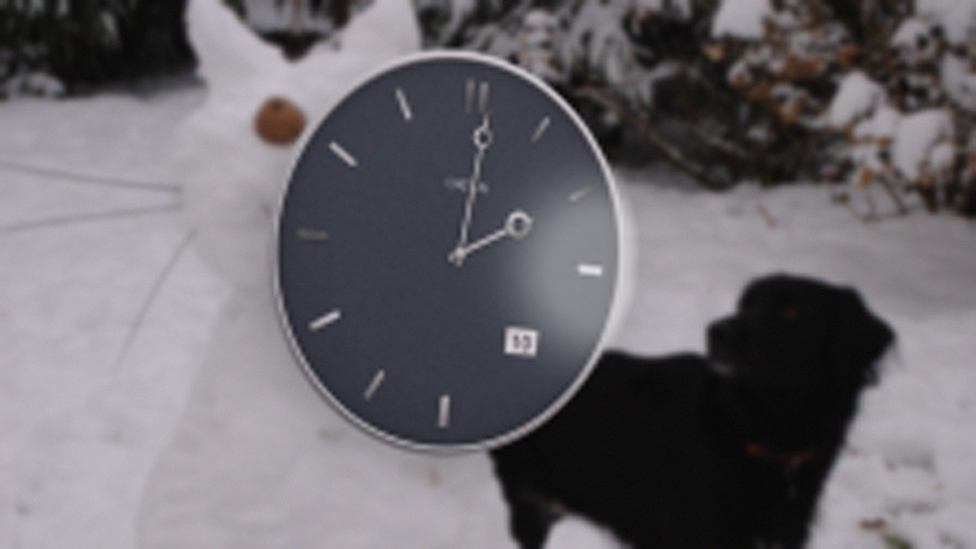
2:01
